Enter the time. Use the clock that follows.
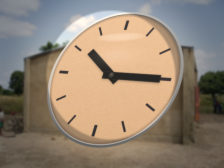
10:15
